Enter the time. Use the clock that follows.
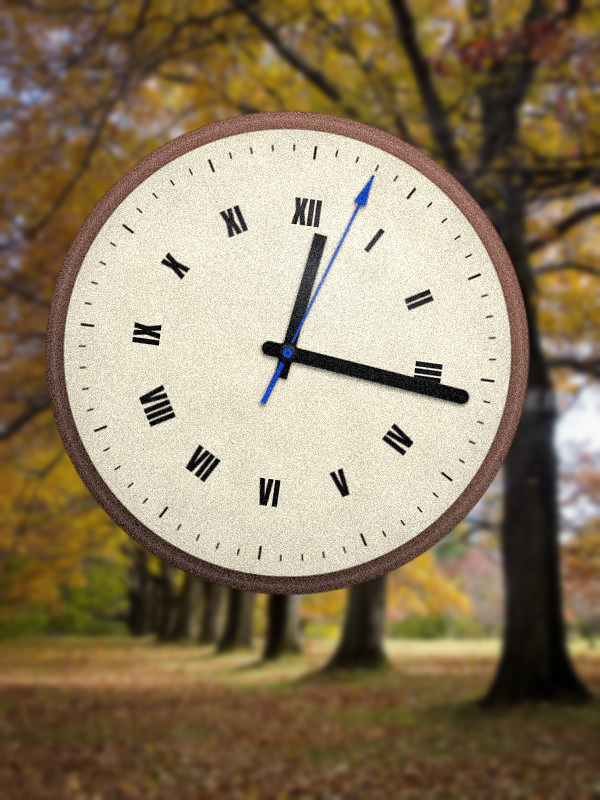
12:16:03
